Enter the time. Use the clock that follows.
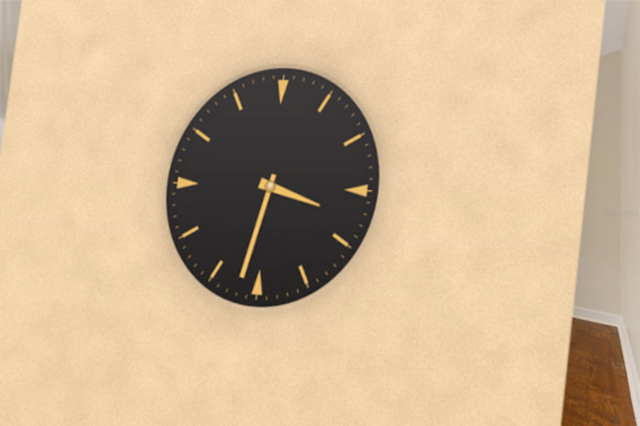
3:32
